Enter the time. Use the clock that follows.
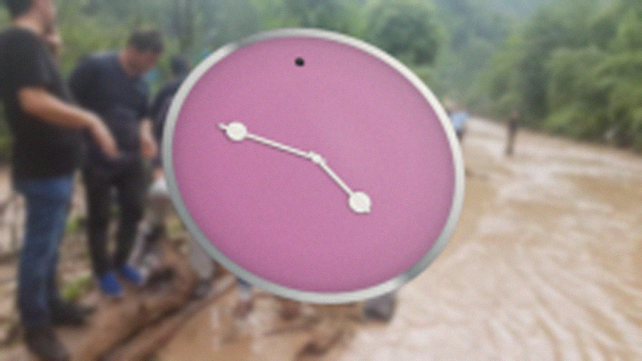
4:49
